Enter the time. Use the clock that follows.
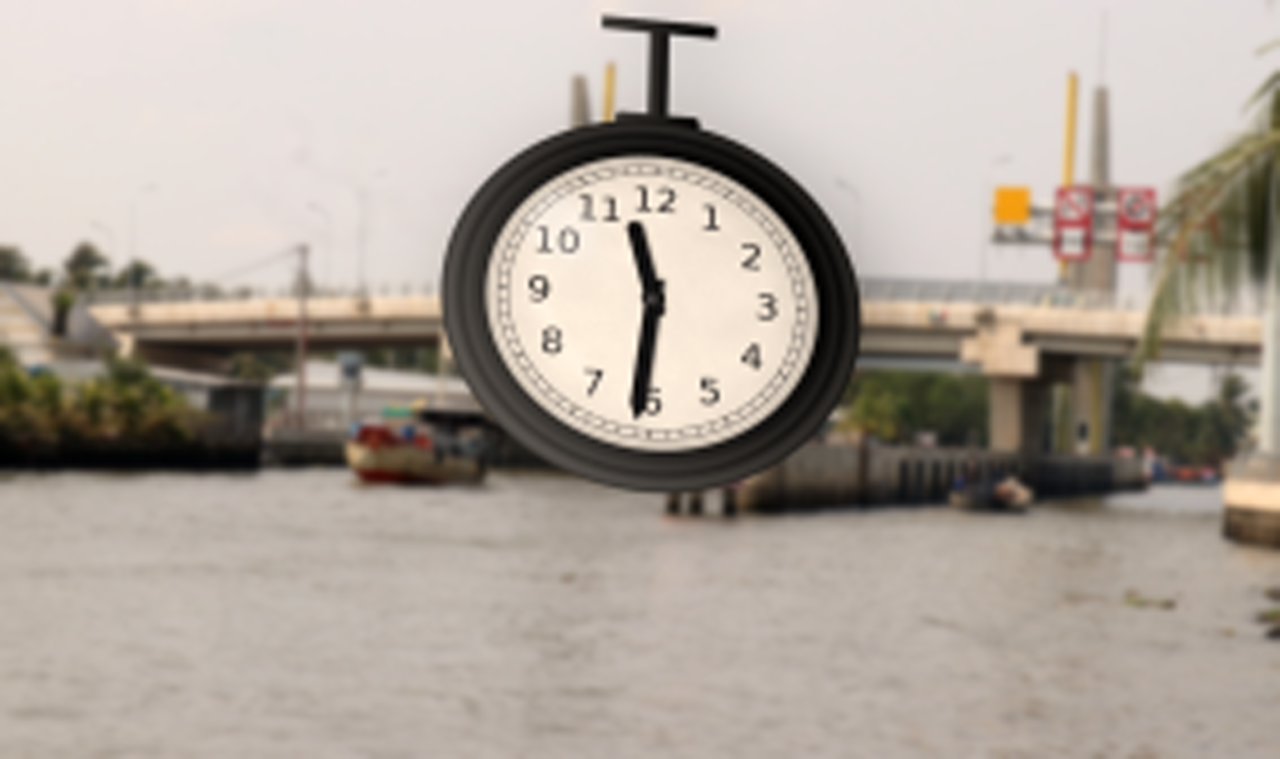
11:31
